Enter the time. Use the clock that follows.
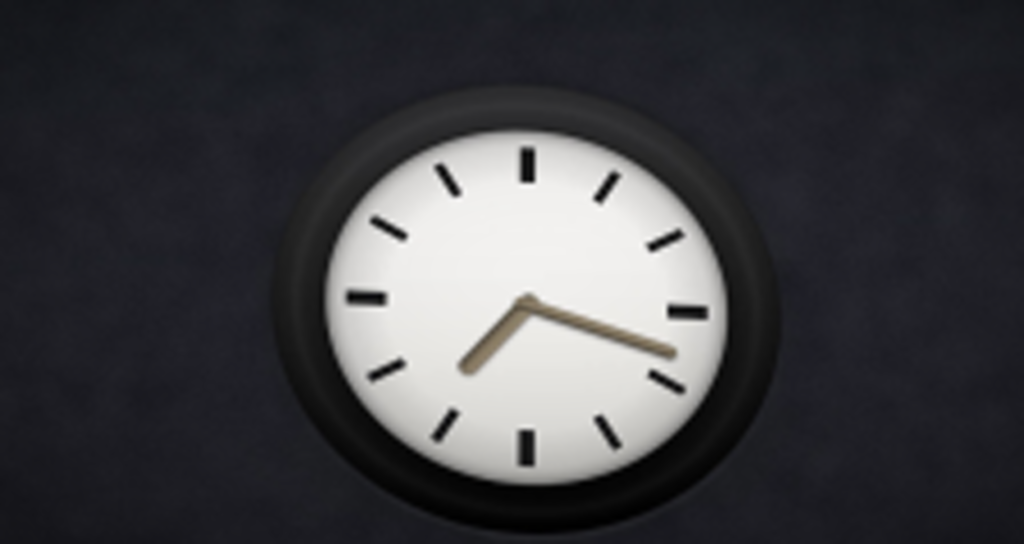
7:18
